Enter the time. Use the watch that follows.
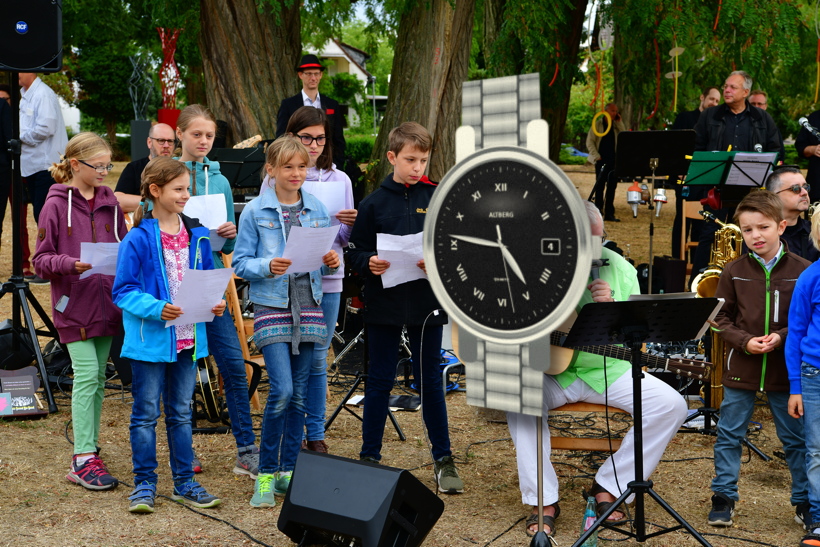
4:46:28
